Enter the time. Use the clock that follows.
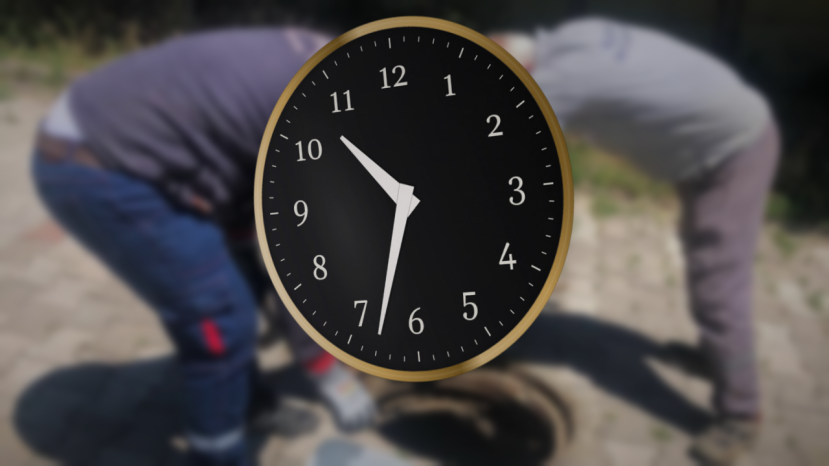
10:33
